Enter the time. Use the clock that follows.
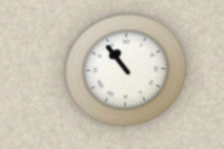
10:54
